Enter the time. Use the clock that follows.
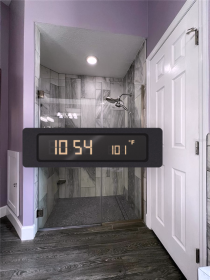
10:54
